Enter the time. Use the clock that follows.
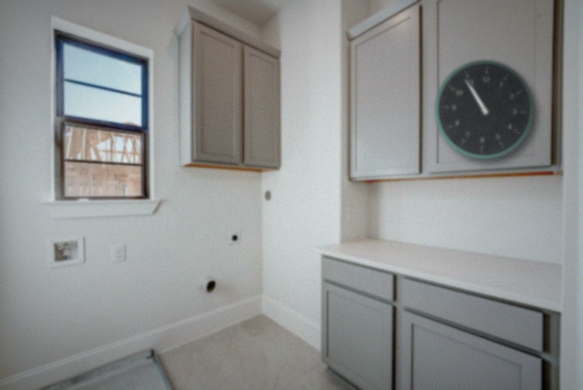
10:54
